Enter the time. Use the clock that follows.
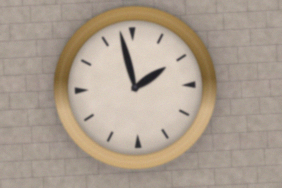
1:58
